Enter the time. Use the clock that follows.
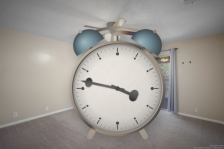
3:47
